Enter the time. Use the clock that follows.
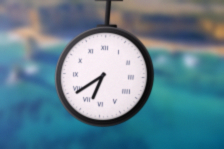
6:39
